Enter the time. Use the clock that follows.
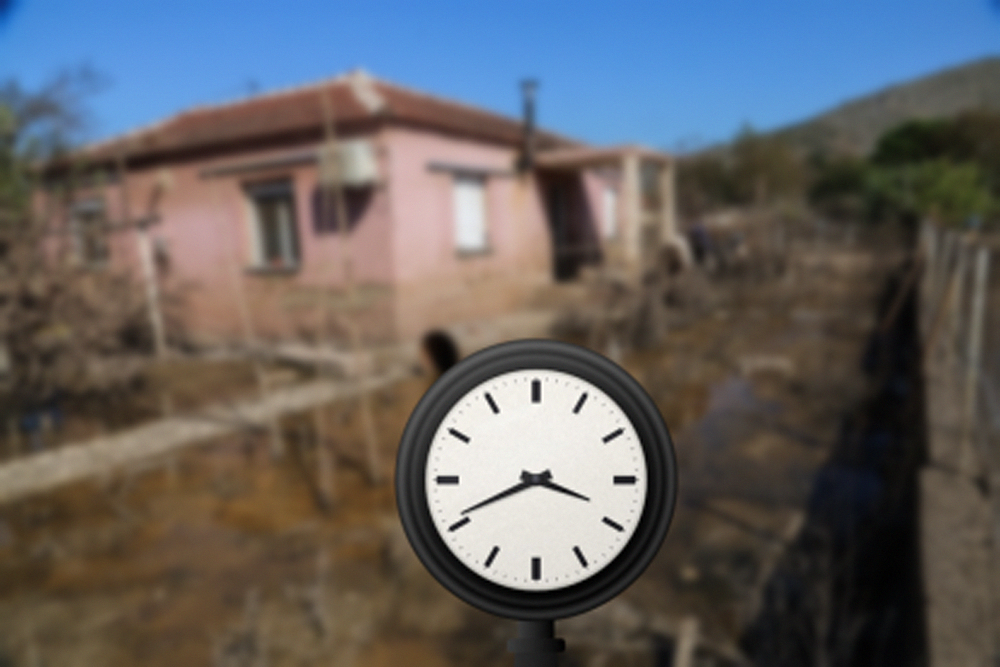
3:41
